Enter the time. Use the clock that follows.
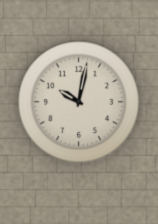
10:02
